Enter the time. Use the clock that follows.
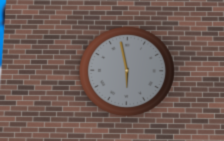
5:58
